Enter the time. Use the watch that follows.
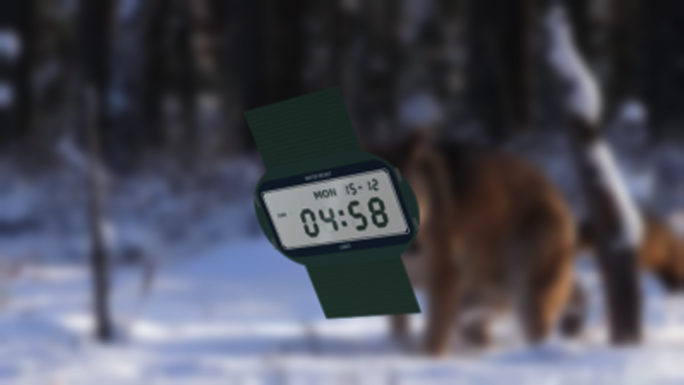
4:58
